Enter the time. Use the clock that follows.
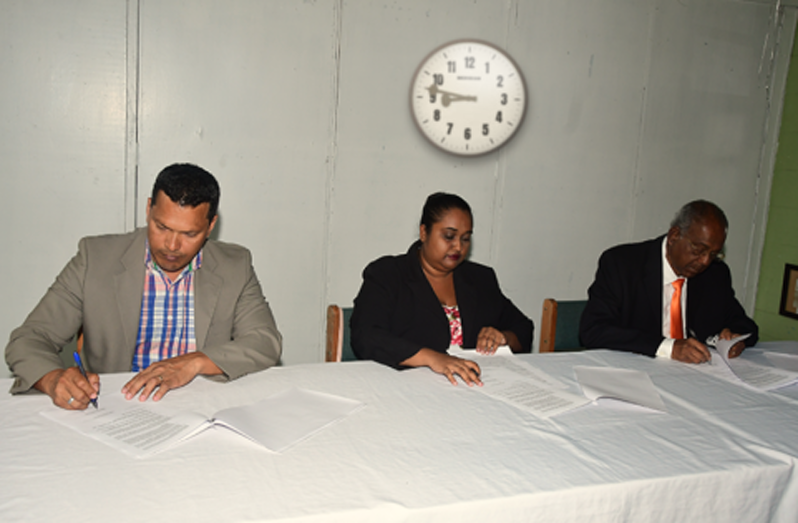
8:47
